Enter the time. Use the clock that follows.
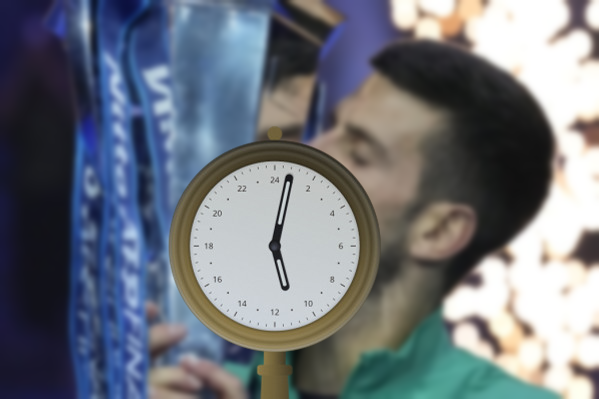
11:02
